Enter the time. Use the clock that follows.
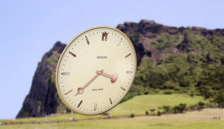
3:38
